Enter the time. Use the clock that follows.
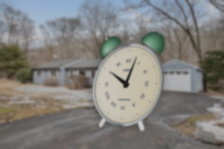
10:03
